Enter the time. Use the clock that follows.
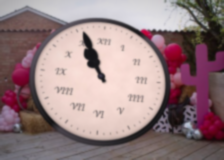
10:56
